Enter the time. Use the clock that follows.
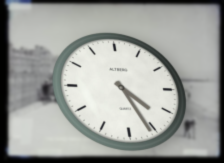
4:26
